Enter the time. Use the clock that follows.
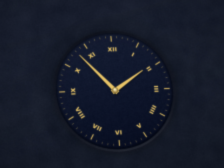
1:53
